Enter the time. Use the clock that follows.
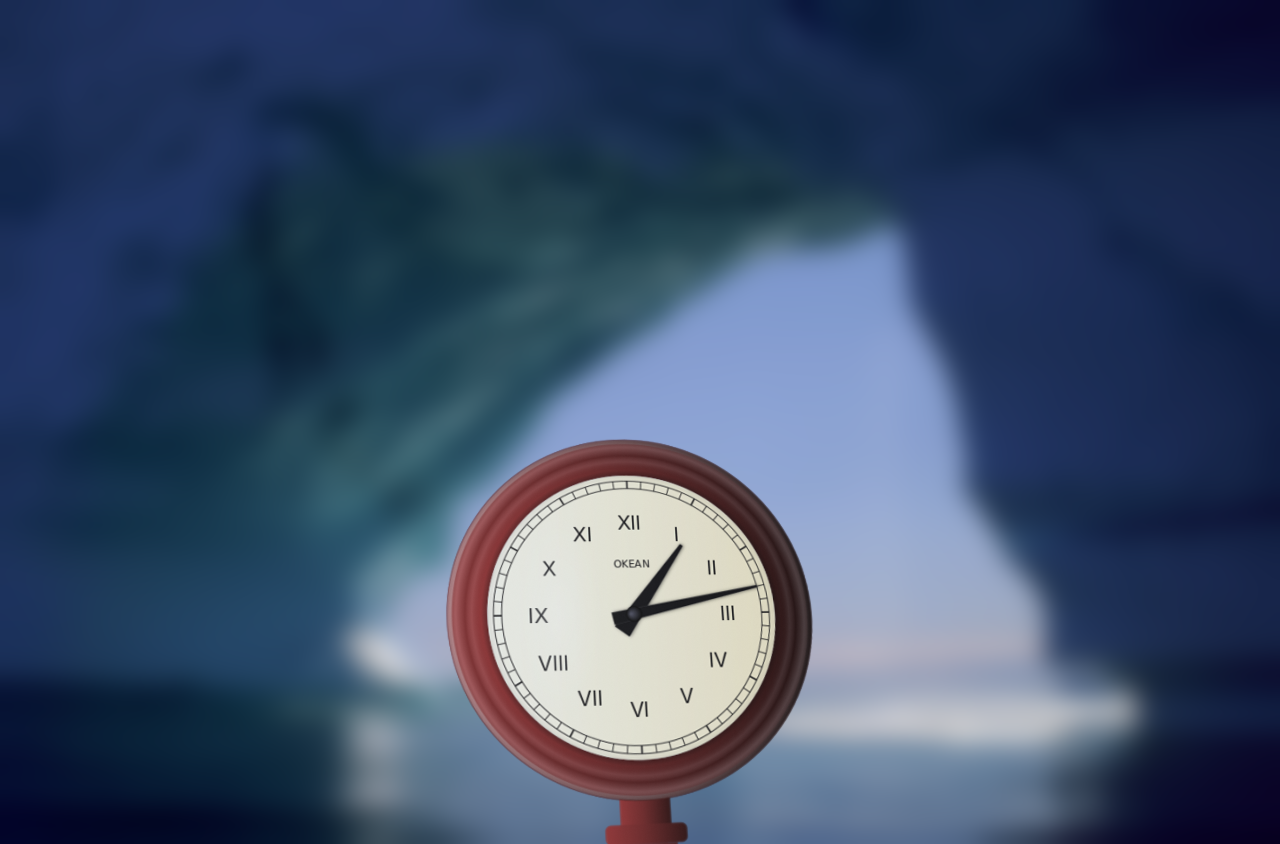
1:13
